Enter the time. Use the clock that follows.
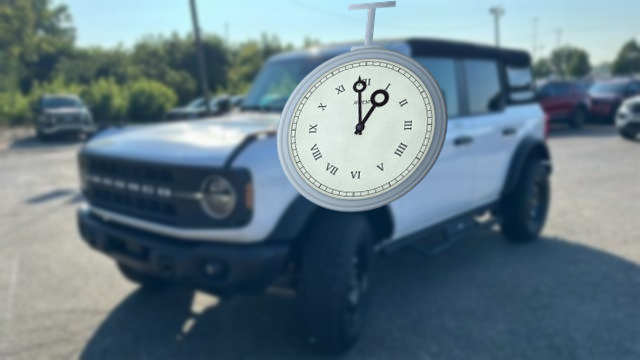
12:59
